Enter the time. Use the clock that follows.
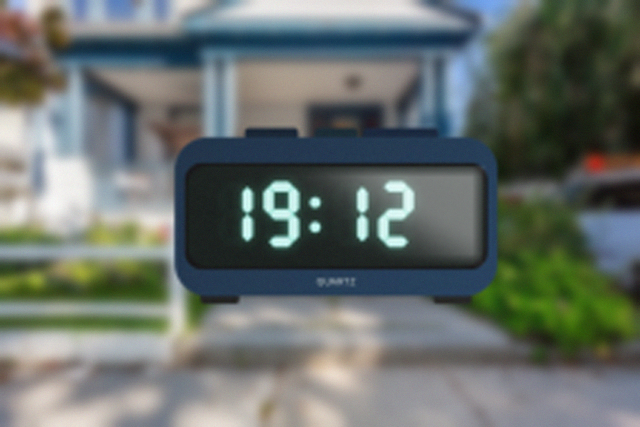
19:12
